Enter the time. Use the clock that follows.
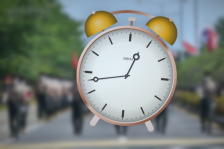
12:43
